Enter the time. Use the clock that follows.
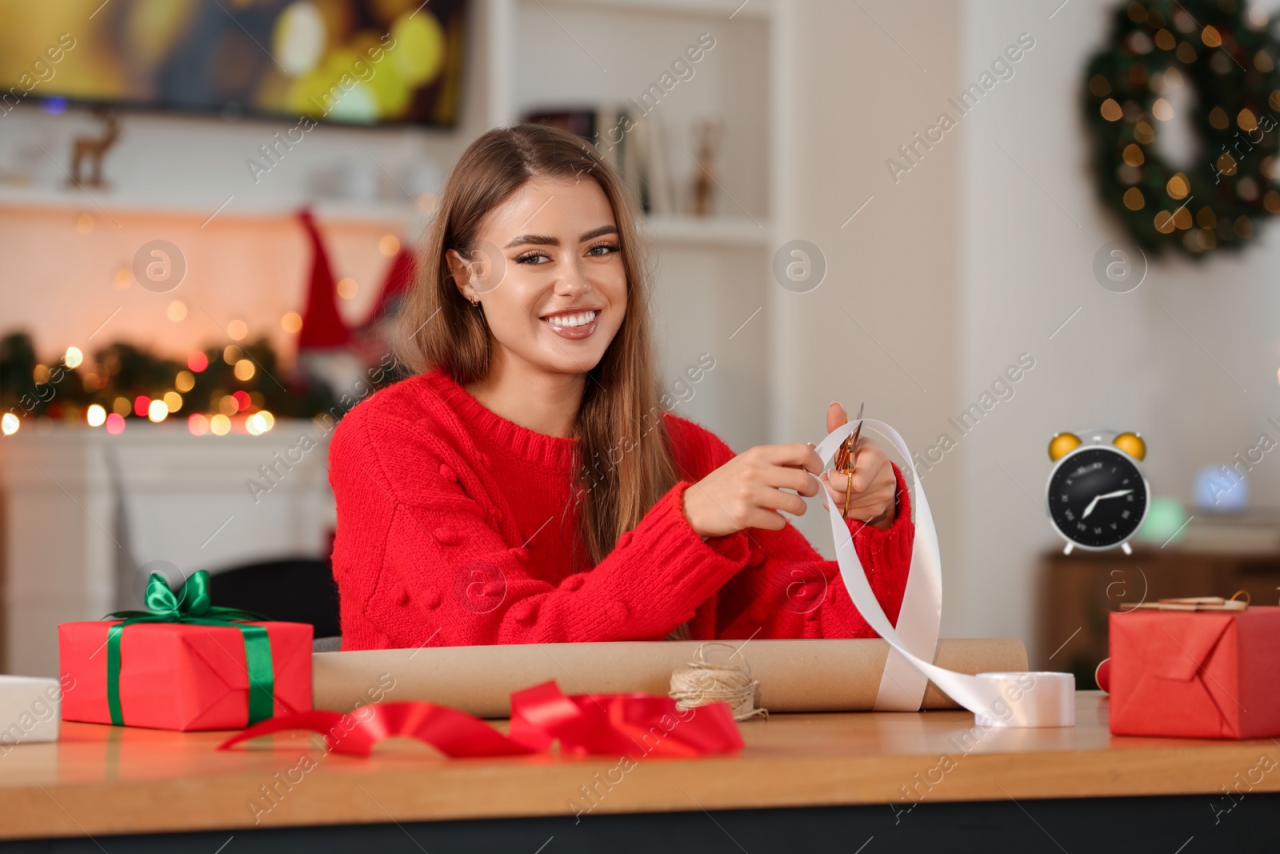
7:13
